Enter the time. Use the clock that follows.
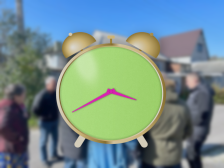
3:40
